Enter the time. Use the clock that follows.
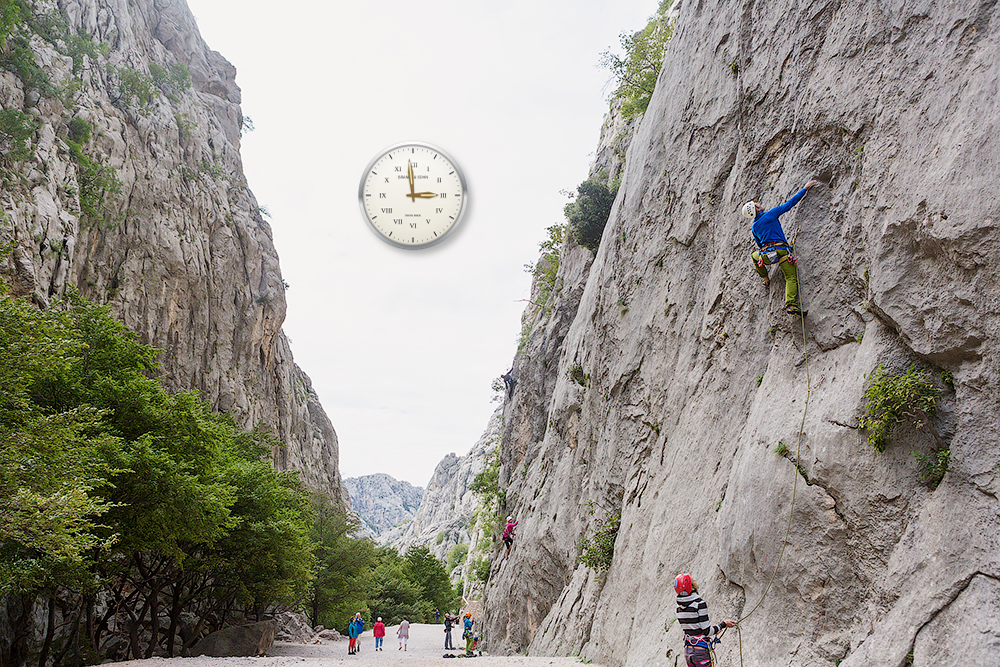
2:59
